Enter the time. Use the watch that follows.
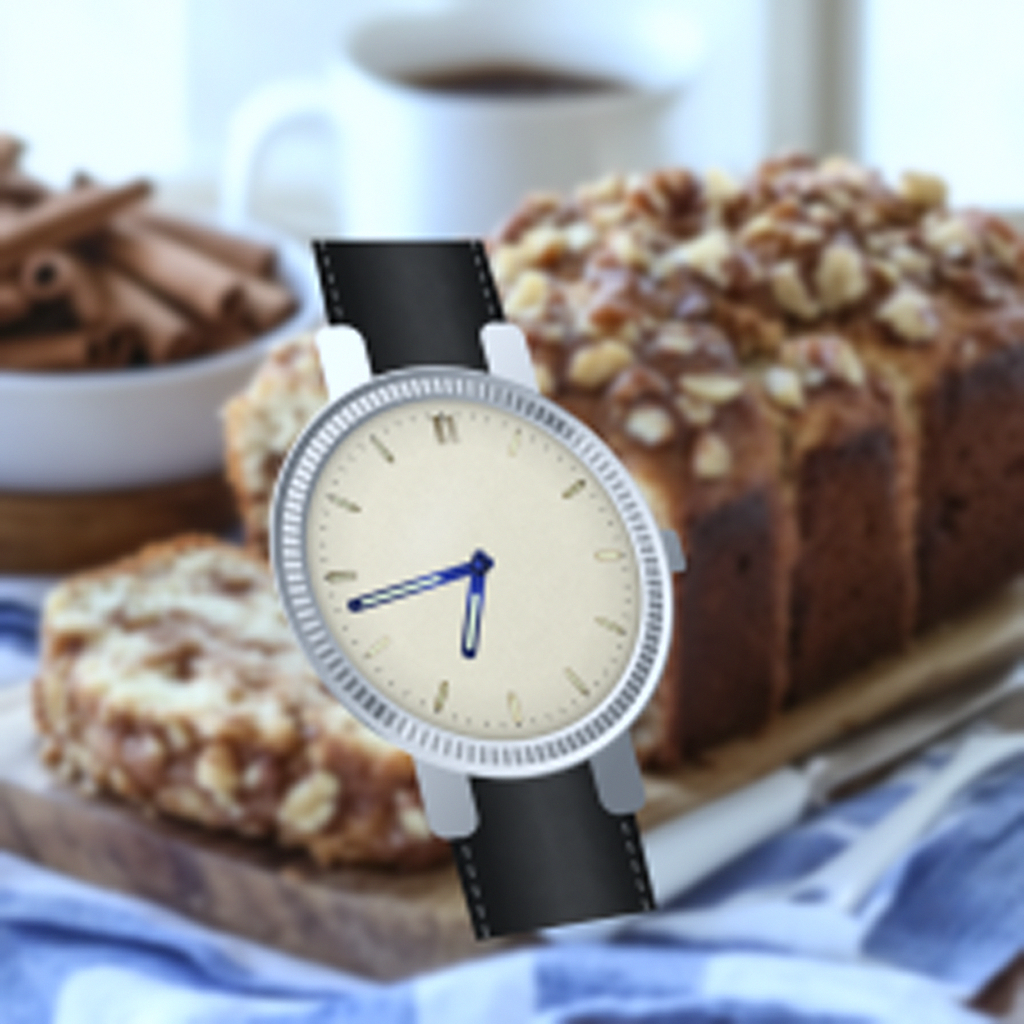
6:43
